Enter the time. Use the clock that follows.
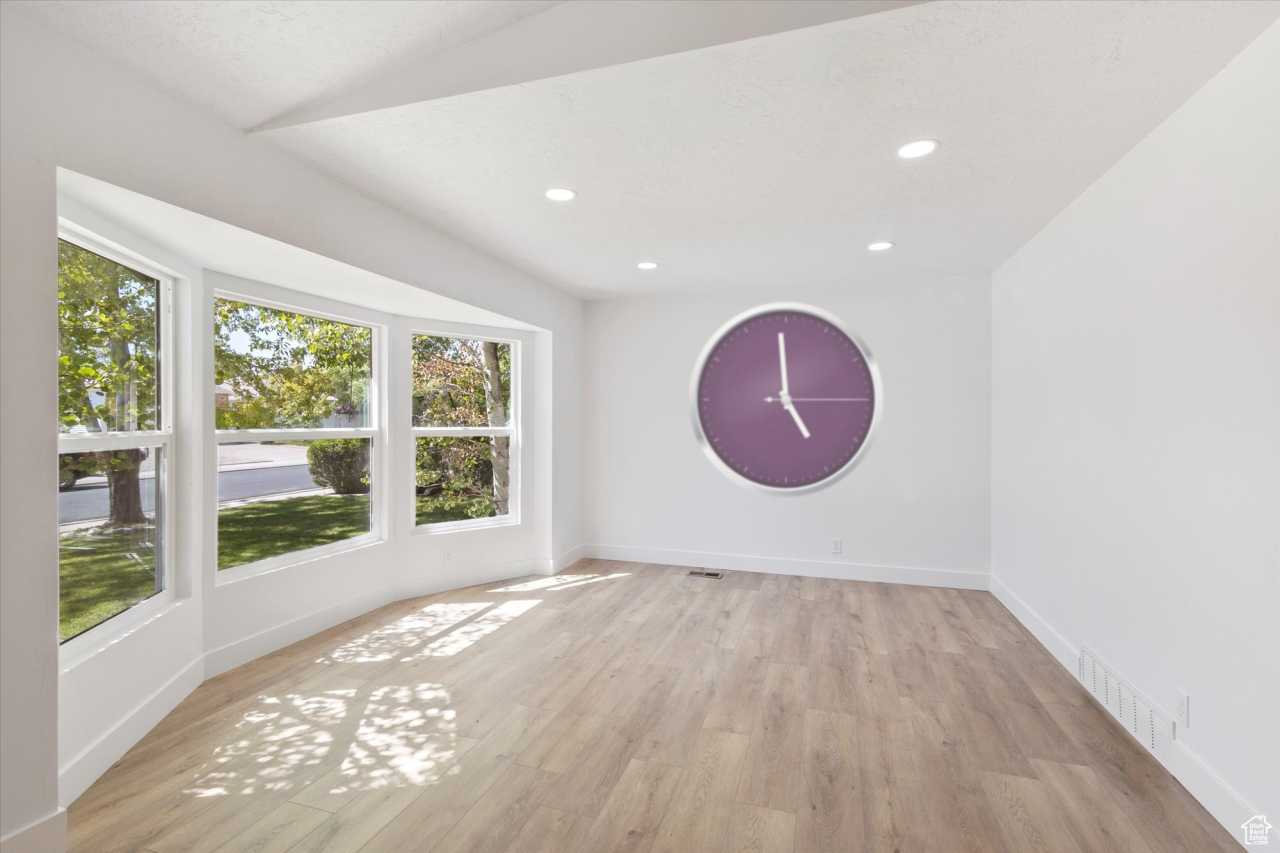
4:59:15
